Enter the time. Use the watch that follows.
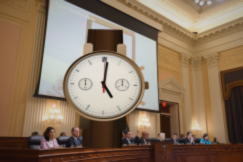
5:01
